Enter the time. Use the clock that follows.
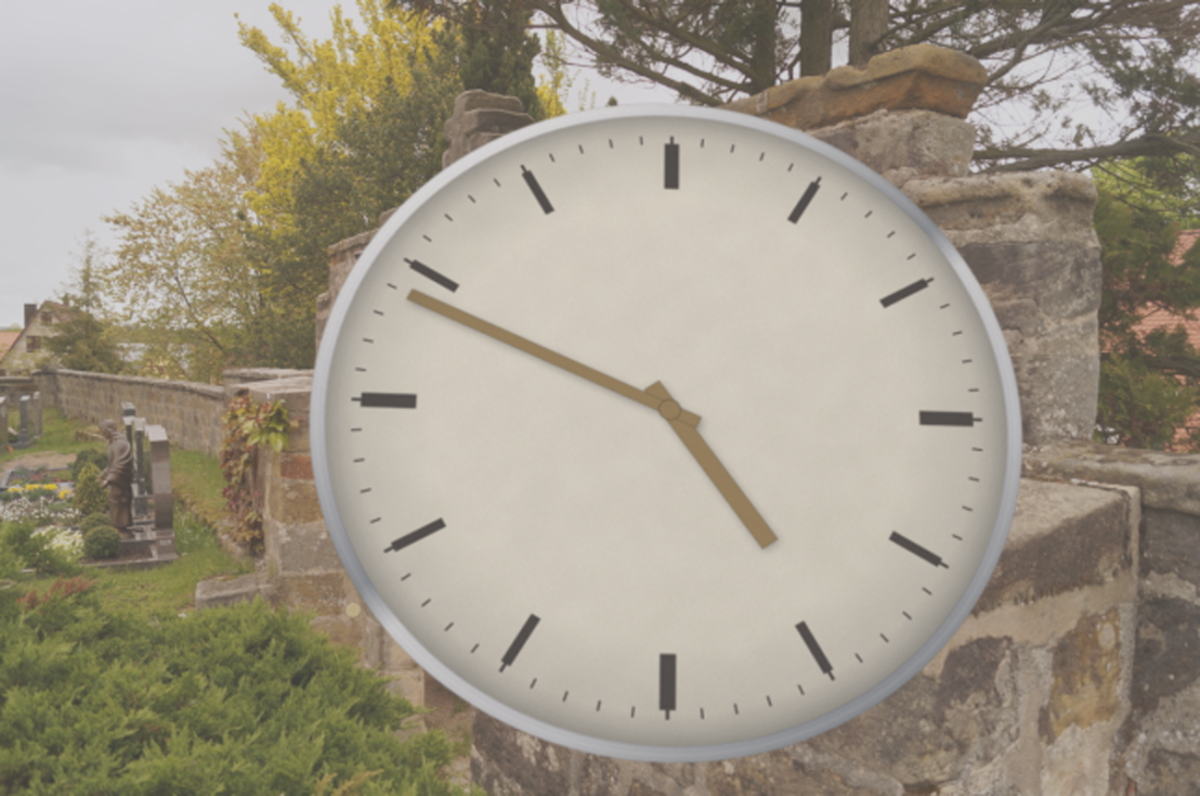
4:49
